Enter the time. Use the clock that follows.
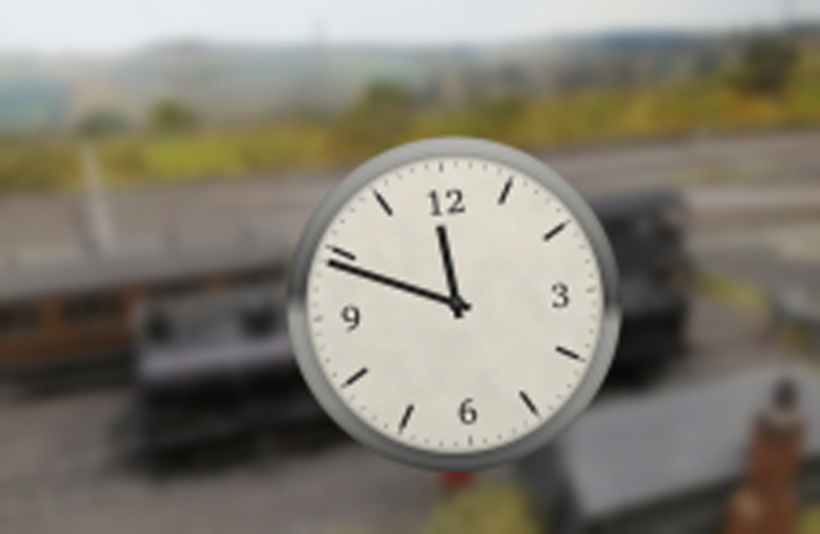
11:49
